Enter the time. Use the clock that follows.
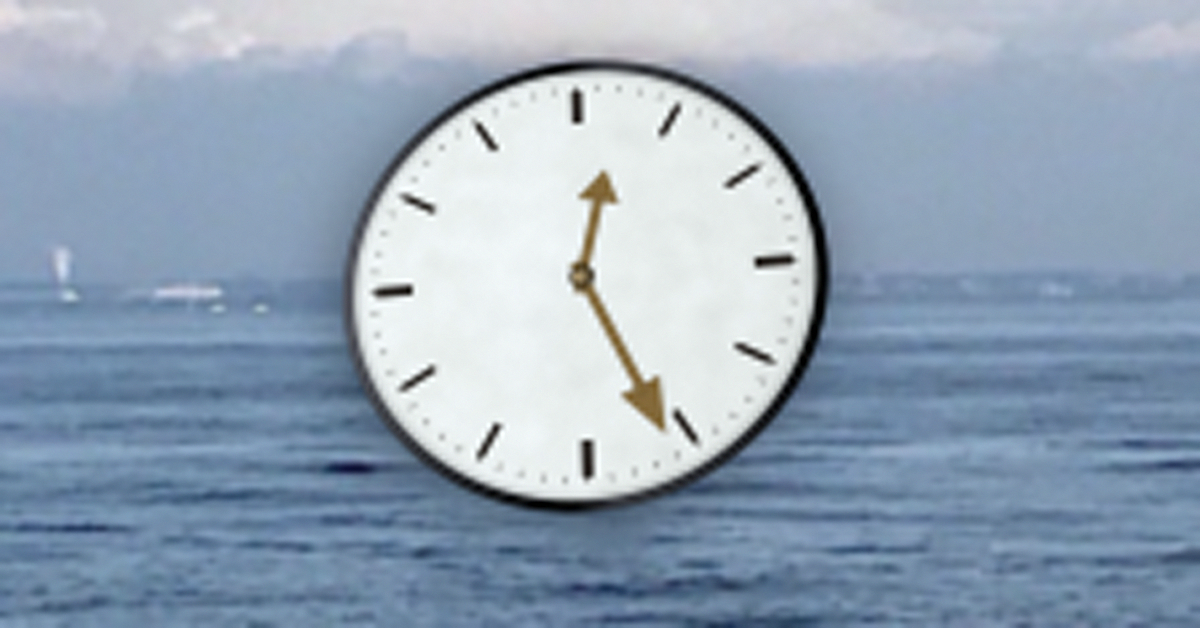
12:26
